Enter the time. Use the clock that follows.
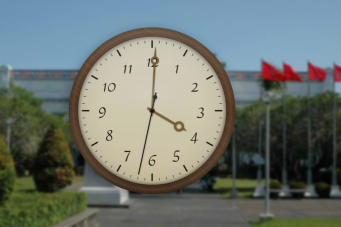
4:00:32
